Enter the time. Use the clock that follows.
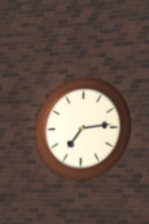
7:14
